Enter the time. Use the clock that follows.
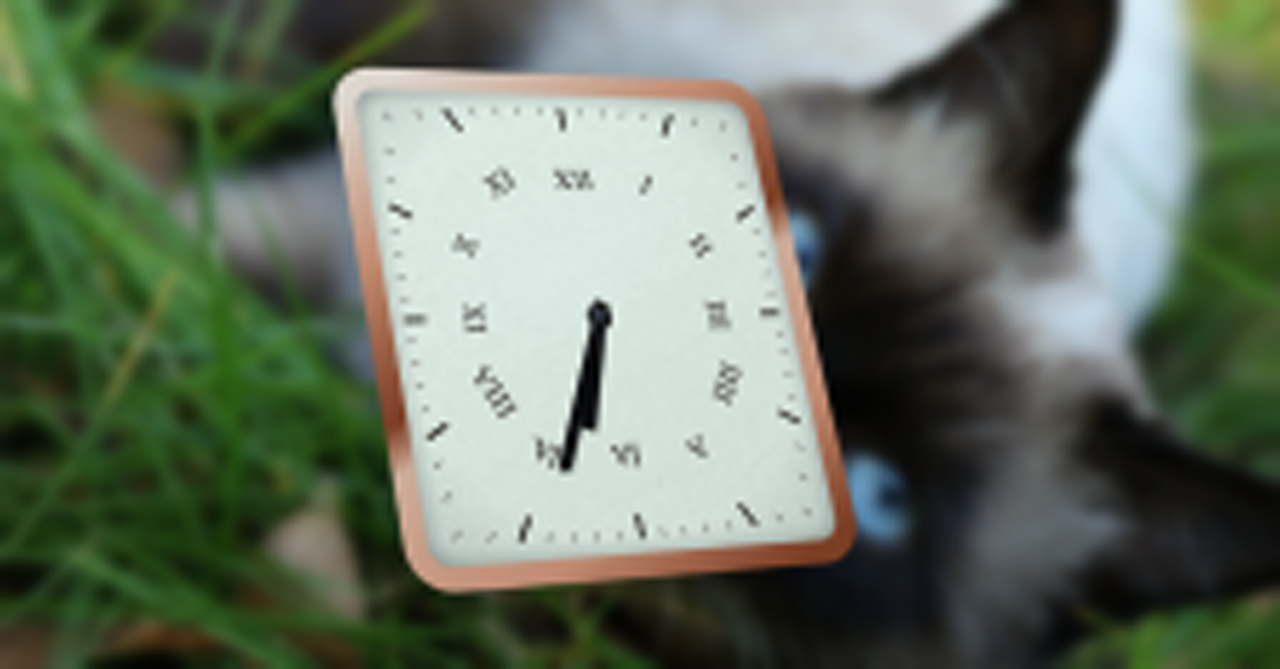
6:34
